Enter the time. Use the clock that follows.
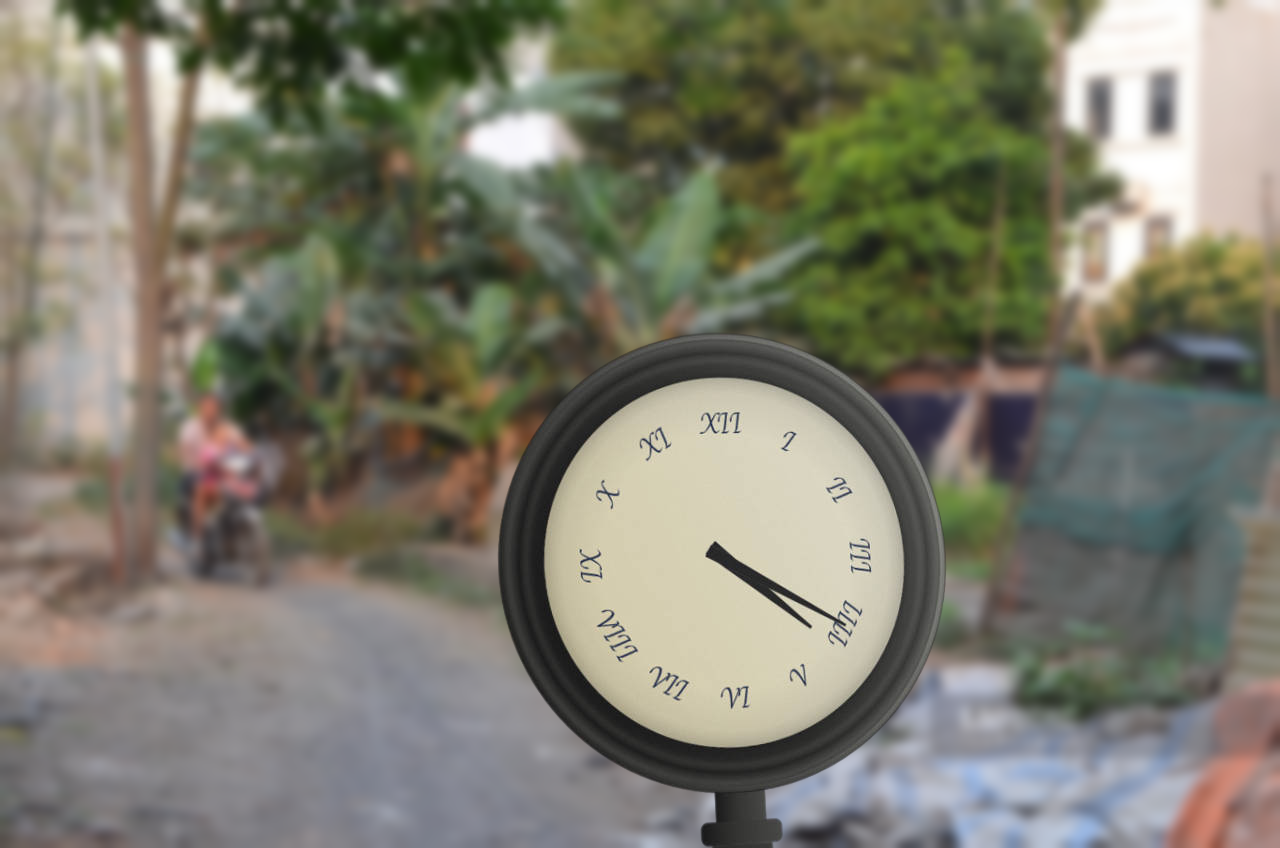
4:20
